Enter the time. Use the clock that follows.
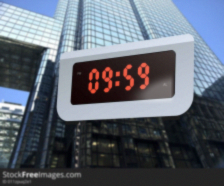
9:59
